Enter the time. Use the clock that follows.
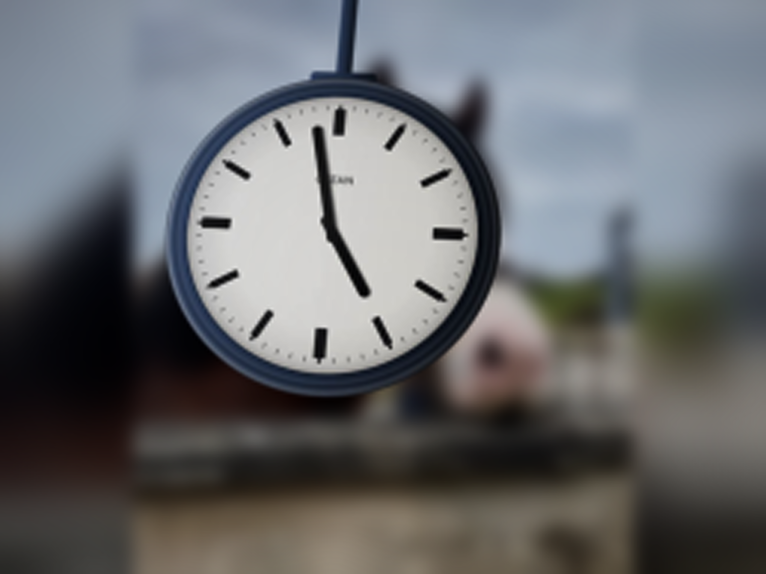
4:58
